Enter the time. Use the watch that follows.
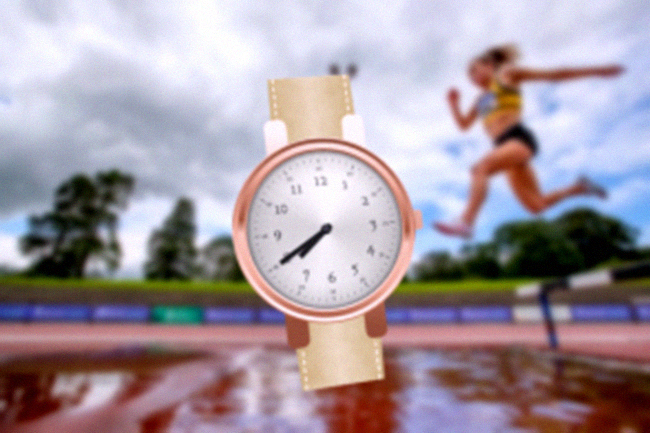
7:40
